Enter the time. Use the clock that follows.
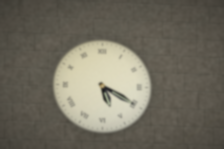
5:20
